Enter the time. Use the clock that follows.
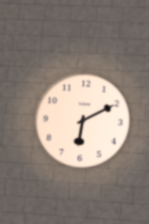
6:10
